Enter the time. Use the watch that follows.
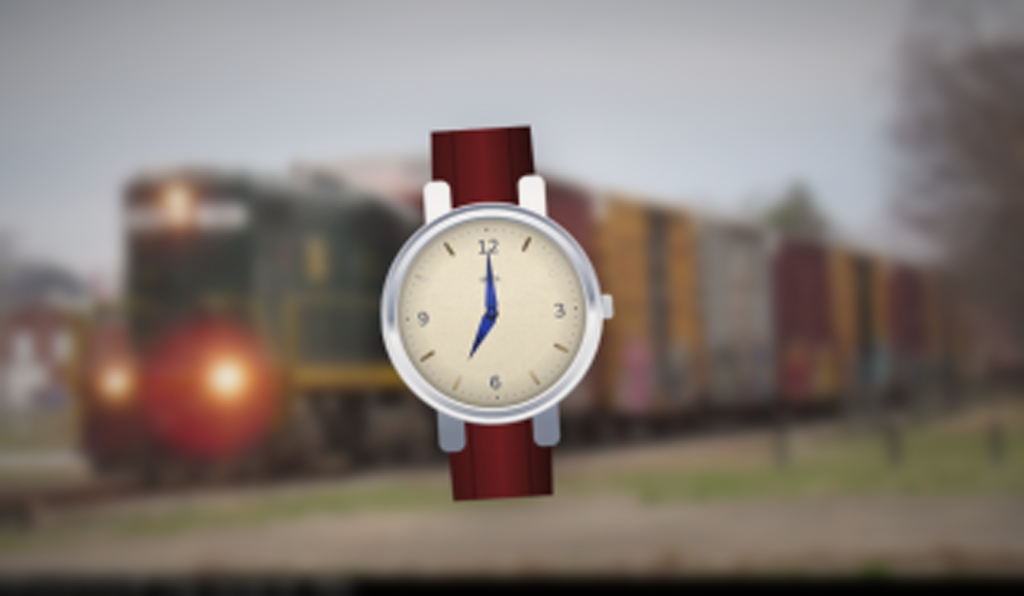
7:00
